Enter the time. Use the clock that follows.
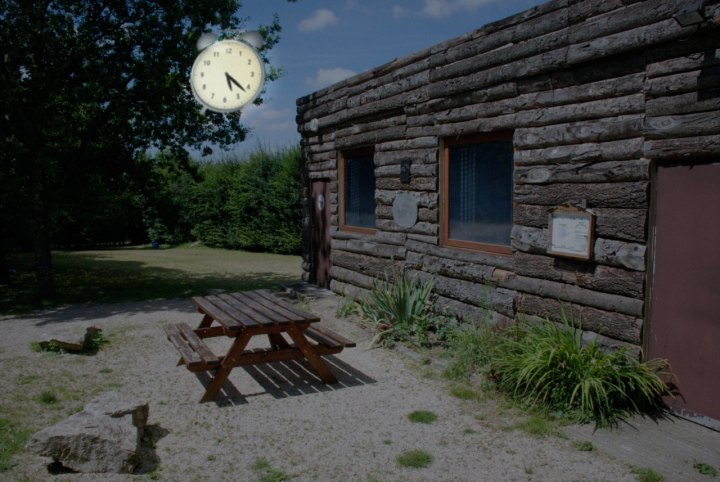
5:22
